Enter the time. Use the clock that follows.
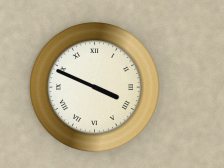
3:49
